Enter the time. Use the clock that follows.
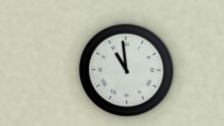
10:59
